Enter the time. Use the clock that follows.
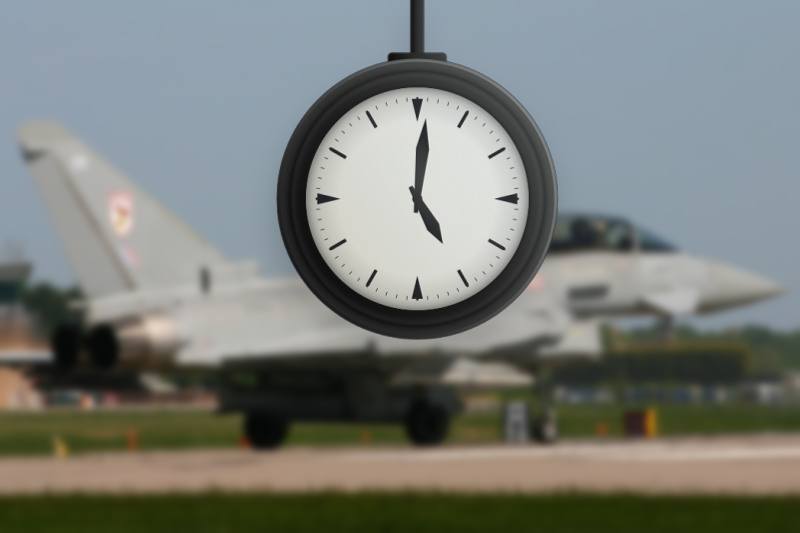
5:01
